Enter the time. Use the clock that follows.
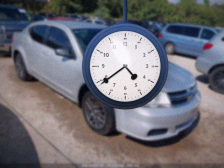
4:39
